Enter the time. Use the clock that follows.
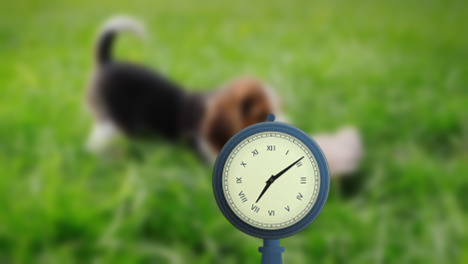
7:09
